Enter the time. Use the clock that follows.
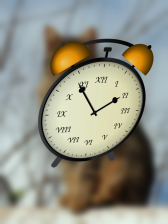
1:54
